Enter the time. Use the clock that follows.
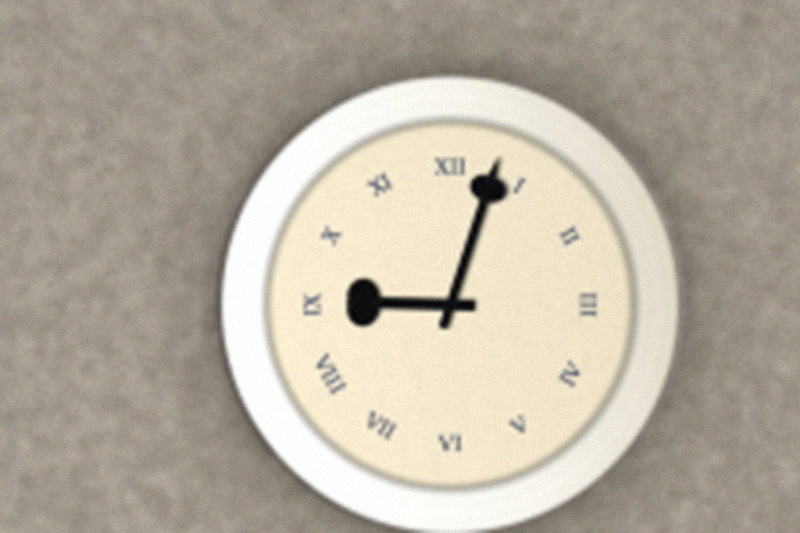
9:03
